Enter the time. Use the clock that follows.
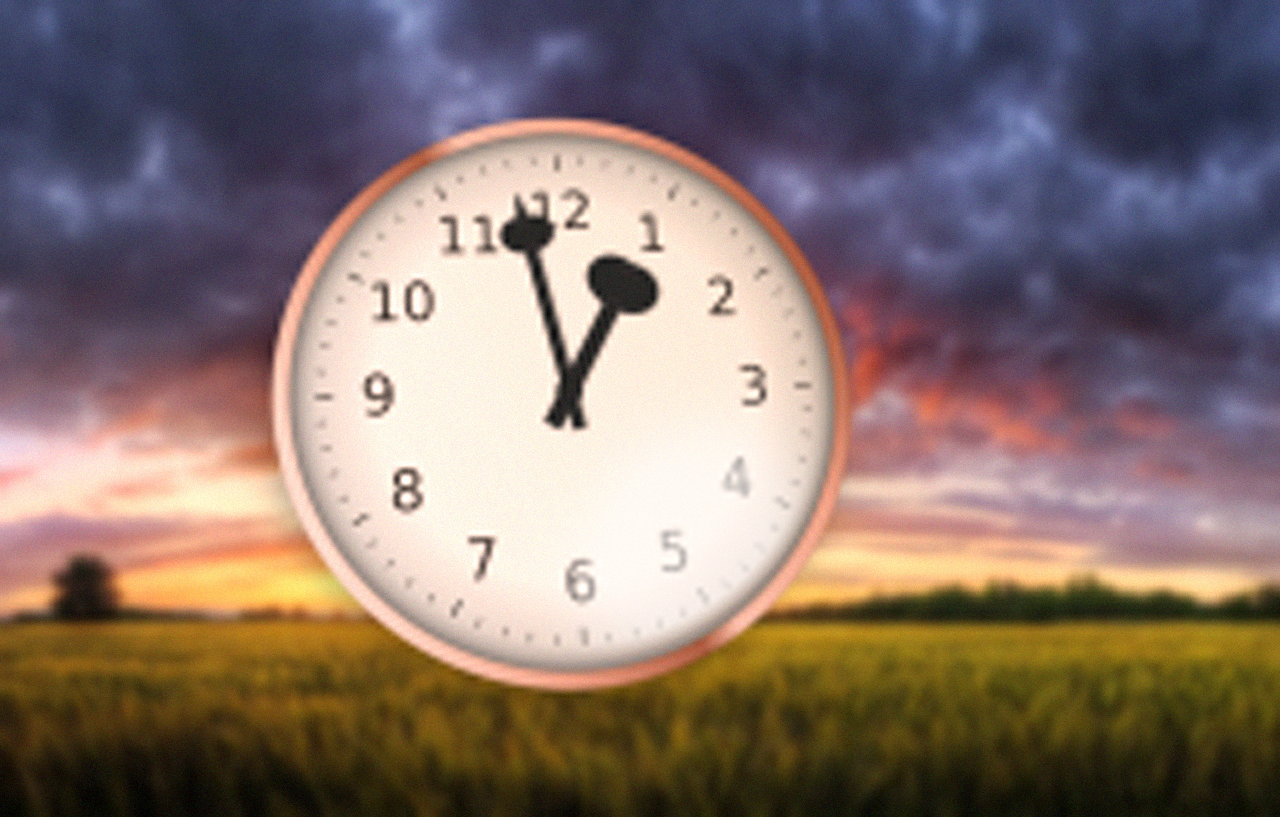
12:58
